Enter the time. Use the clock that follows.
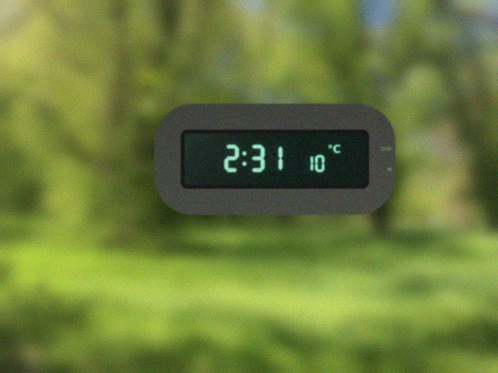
2:31
